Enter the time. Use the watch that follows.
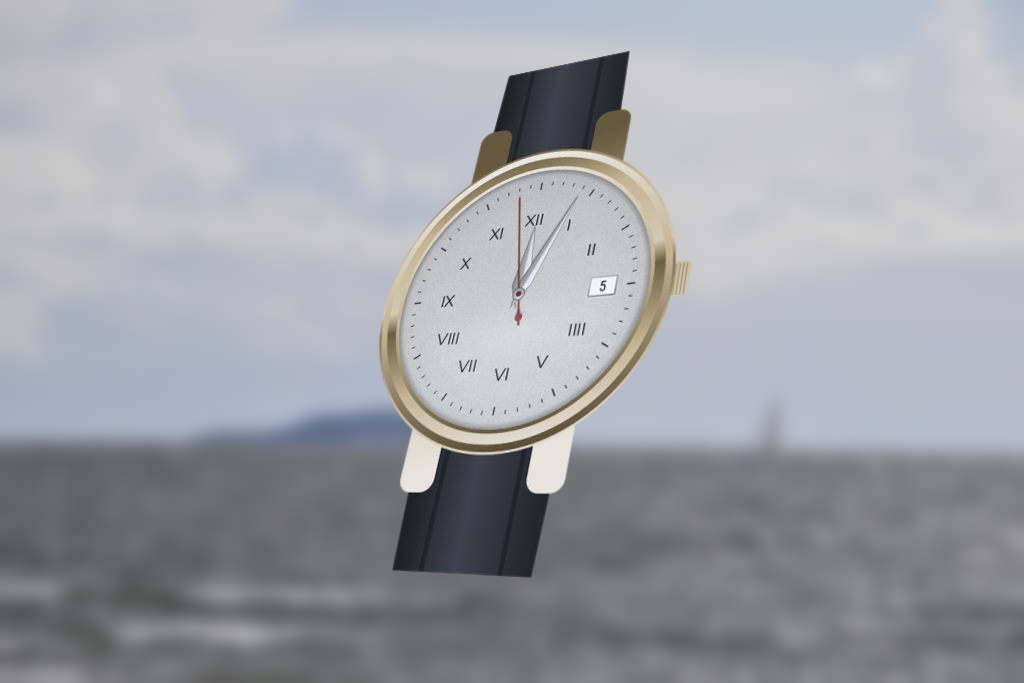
12:03:58
